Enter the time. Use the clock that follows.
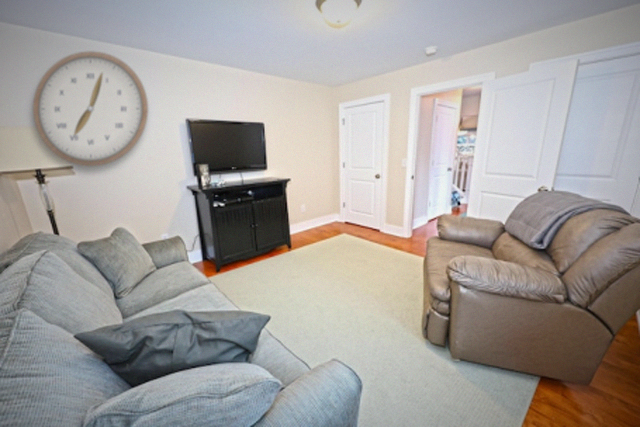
7:03
